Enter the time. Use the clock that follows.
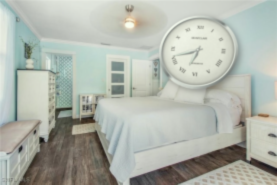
6:42
